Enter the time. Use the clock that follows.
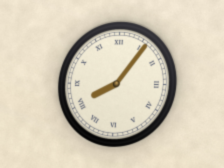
8:06
